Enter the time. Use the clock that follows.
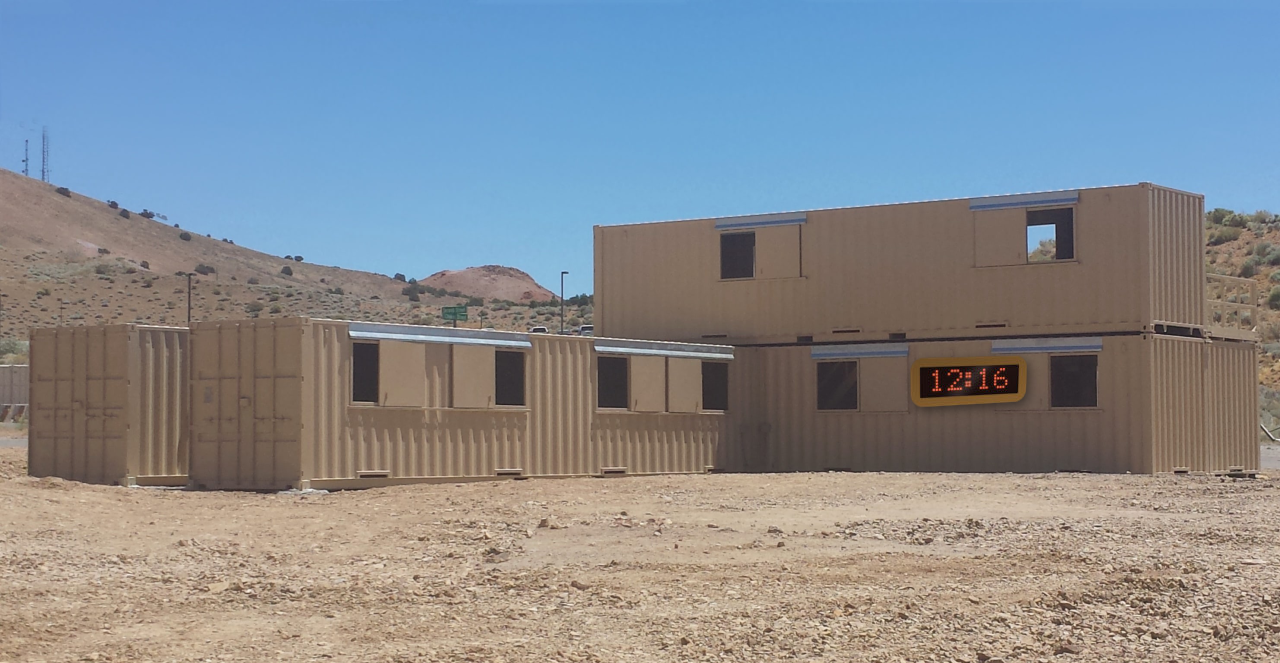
12:16
